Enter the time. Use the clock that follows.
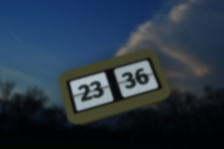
23:36
